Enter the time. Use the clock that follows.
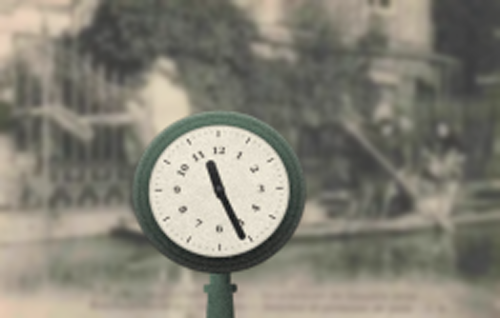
11:26
